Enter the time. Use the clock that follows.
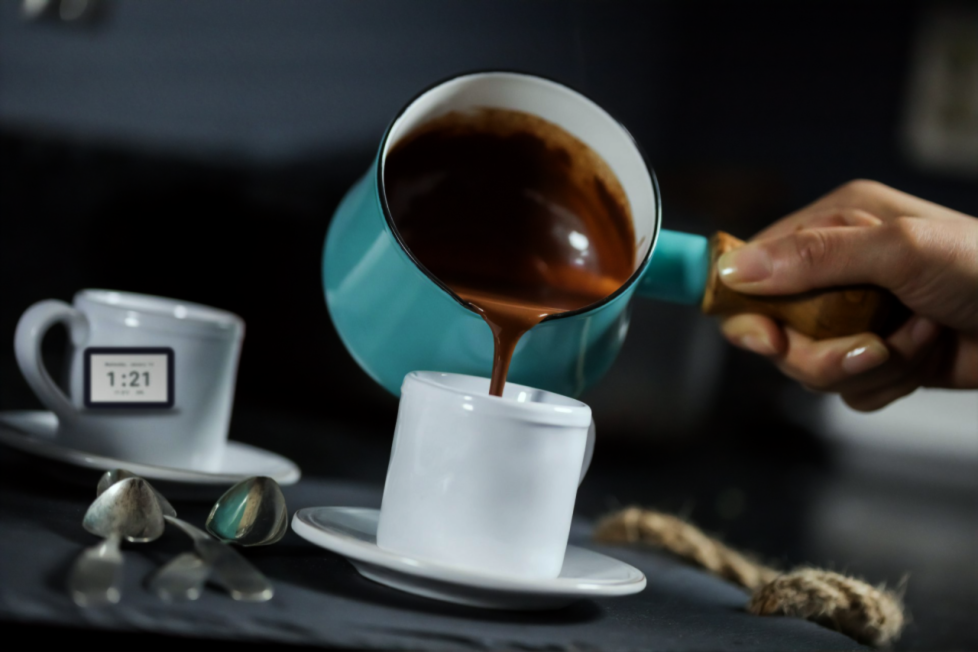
1:21
